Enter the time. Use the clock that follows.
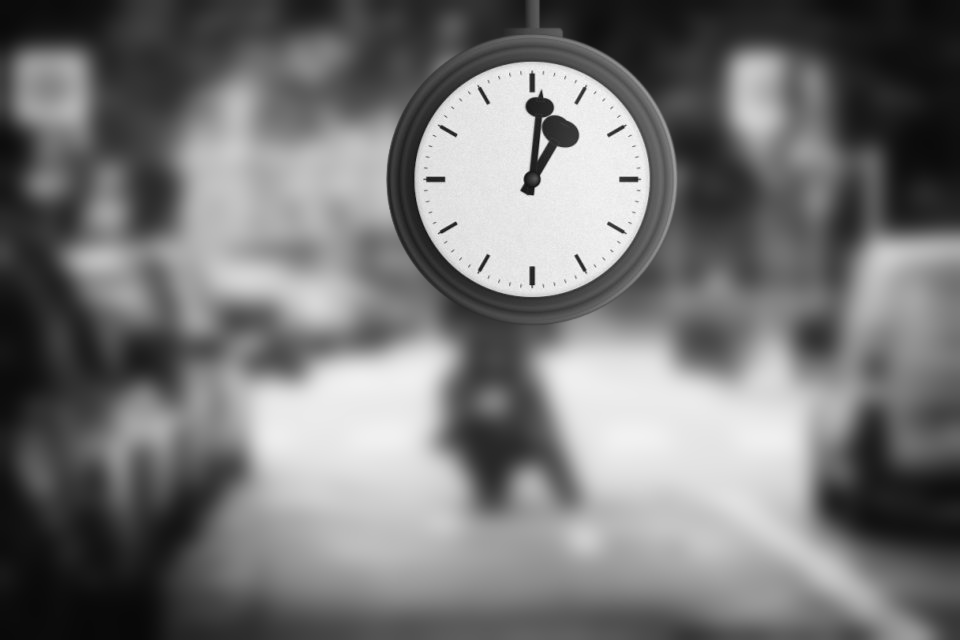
1:01
